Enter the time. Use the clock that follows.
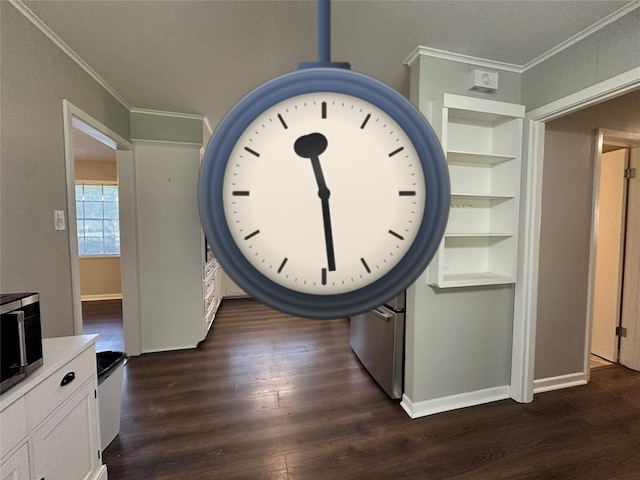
11:29
